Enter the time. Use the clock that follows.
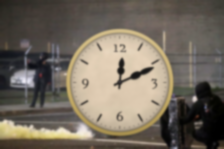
12:11
